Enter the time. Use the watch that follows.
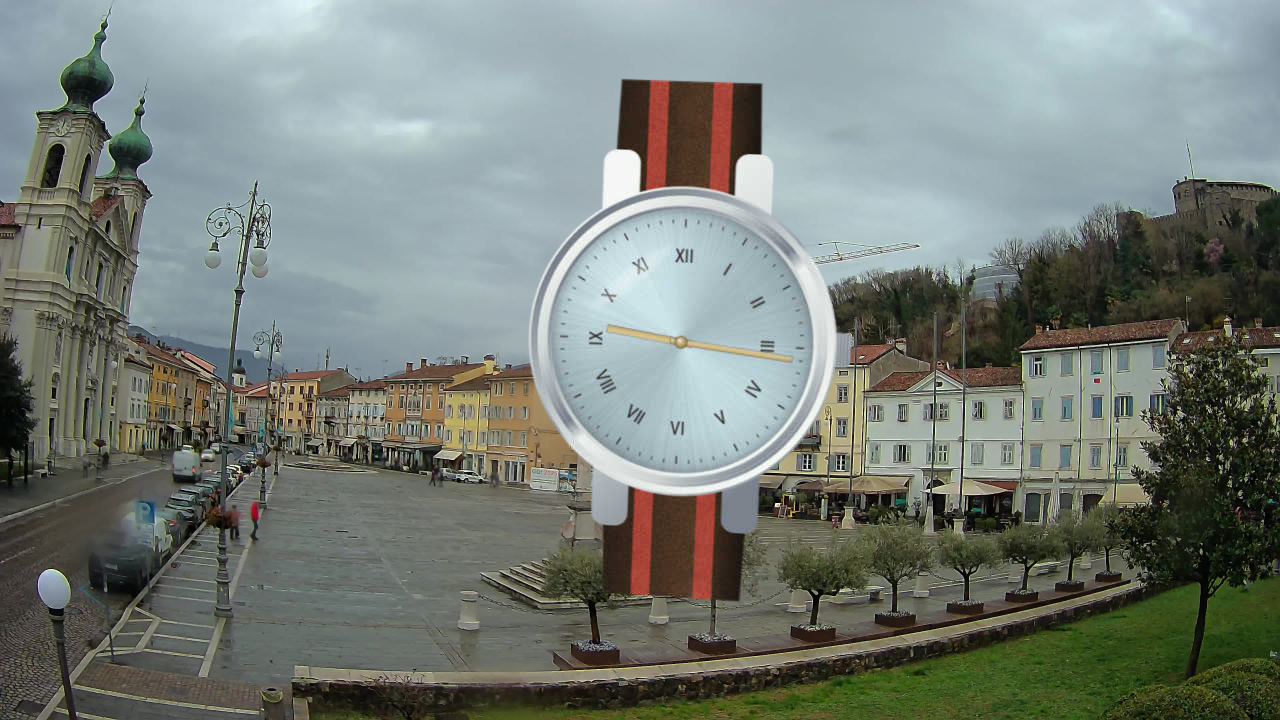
9:16
